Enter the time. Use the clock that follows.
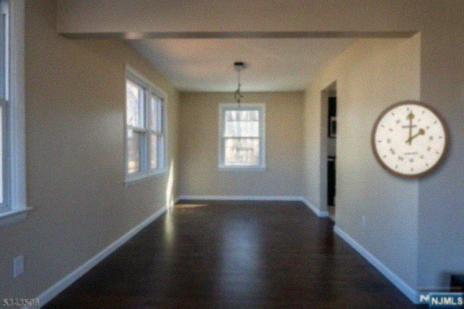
2:01
